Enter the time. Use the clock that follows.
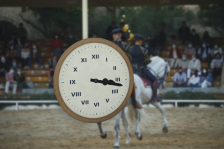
3:17
